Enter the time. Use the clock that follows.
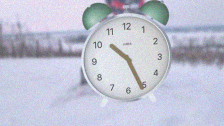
10:26
